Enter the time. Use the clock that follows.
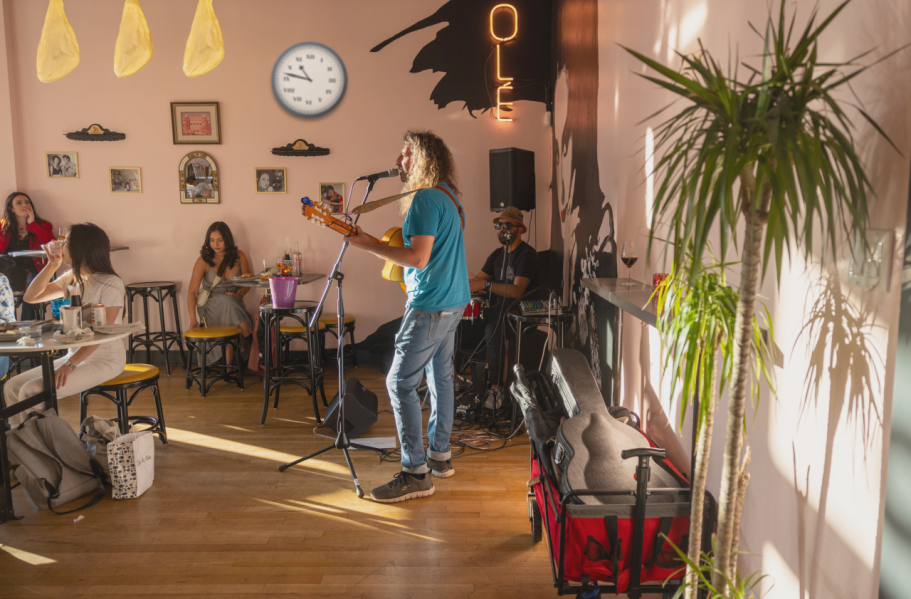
10:47
